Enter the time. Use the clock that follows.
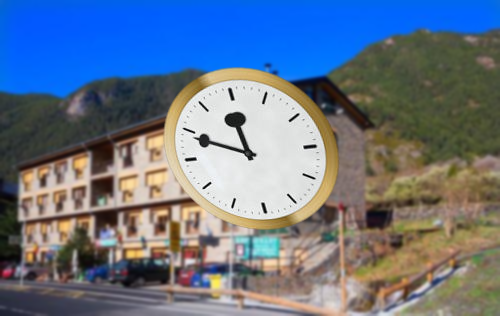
11:49
